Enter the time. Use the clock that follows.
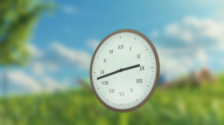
2:43
